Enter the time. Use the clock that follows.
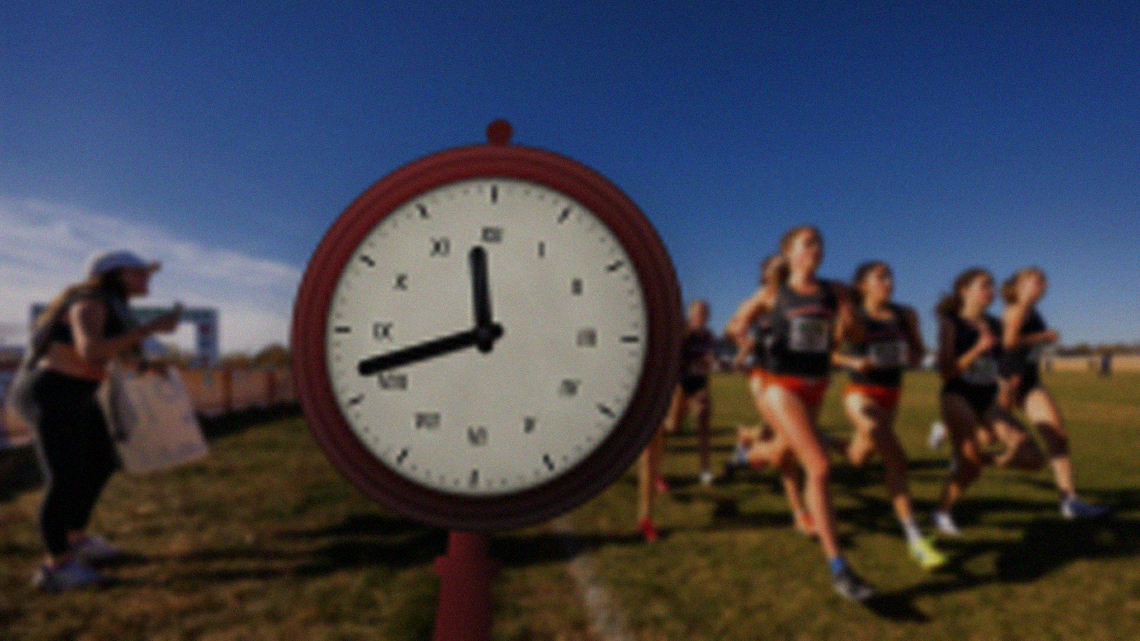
11:42
